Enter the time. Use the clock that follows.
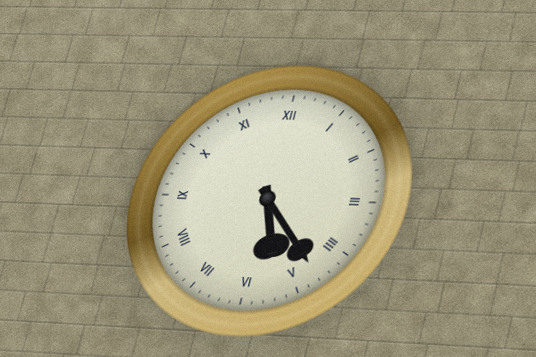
5:23
